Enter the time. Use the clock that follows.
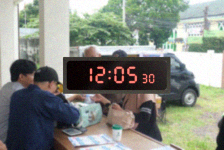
12:05:30
